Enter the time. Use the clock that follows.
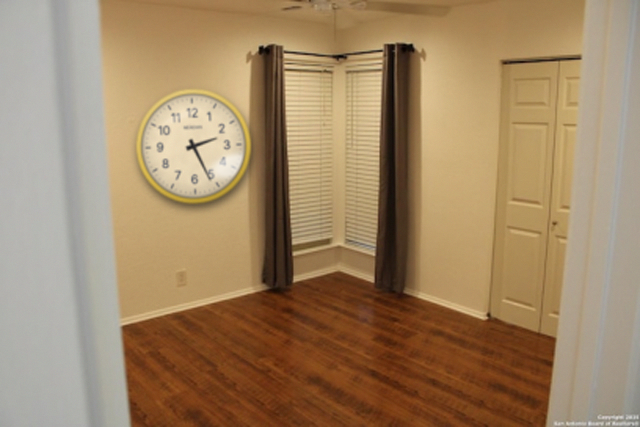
2:26
